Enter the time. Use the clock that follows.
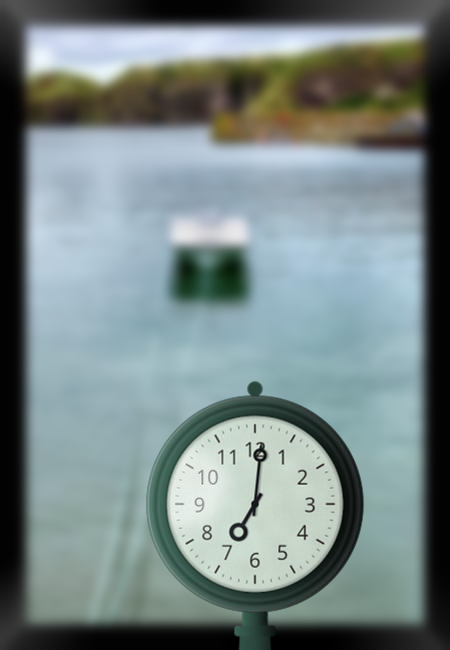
7:01
